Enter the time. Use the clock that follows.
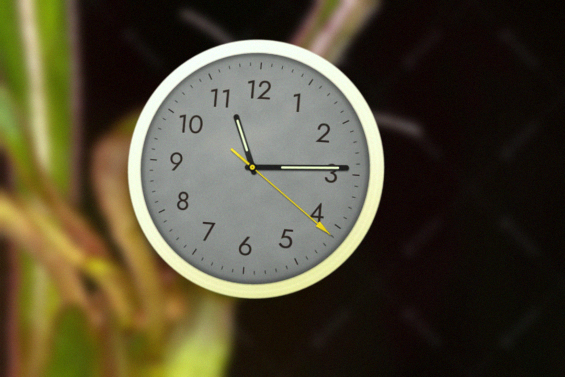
11:14:21
